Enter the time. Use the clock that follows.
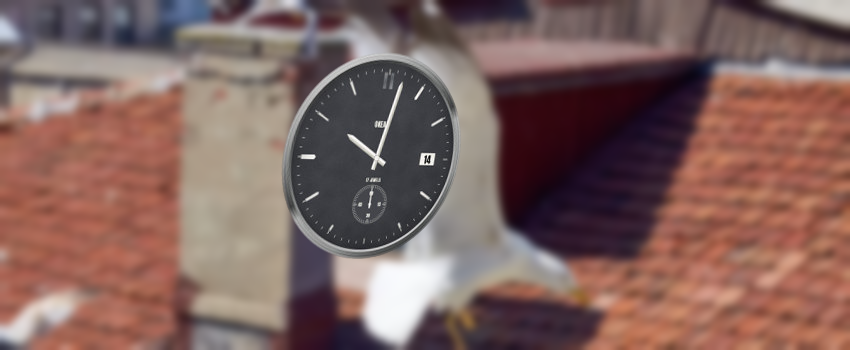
10:02
